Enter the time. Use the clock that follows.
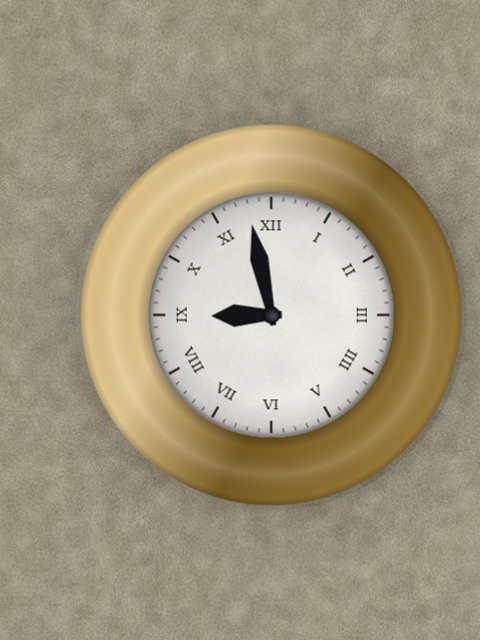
8:58
